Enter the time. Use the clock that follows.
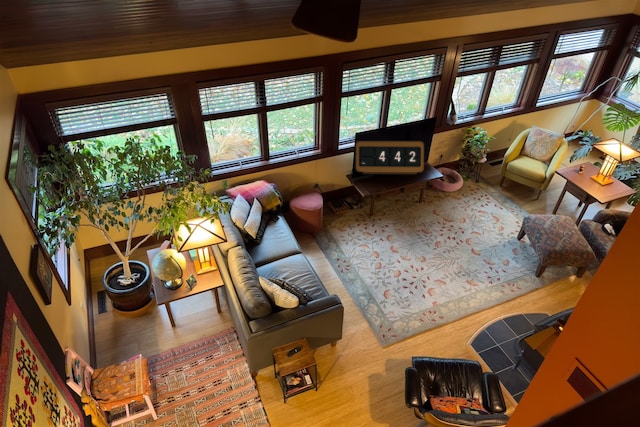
4:42
